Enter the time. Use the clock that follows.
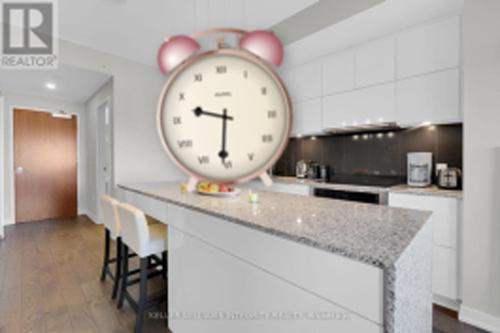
9:31
